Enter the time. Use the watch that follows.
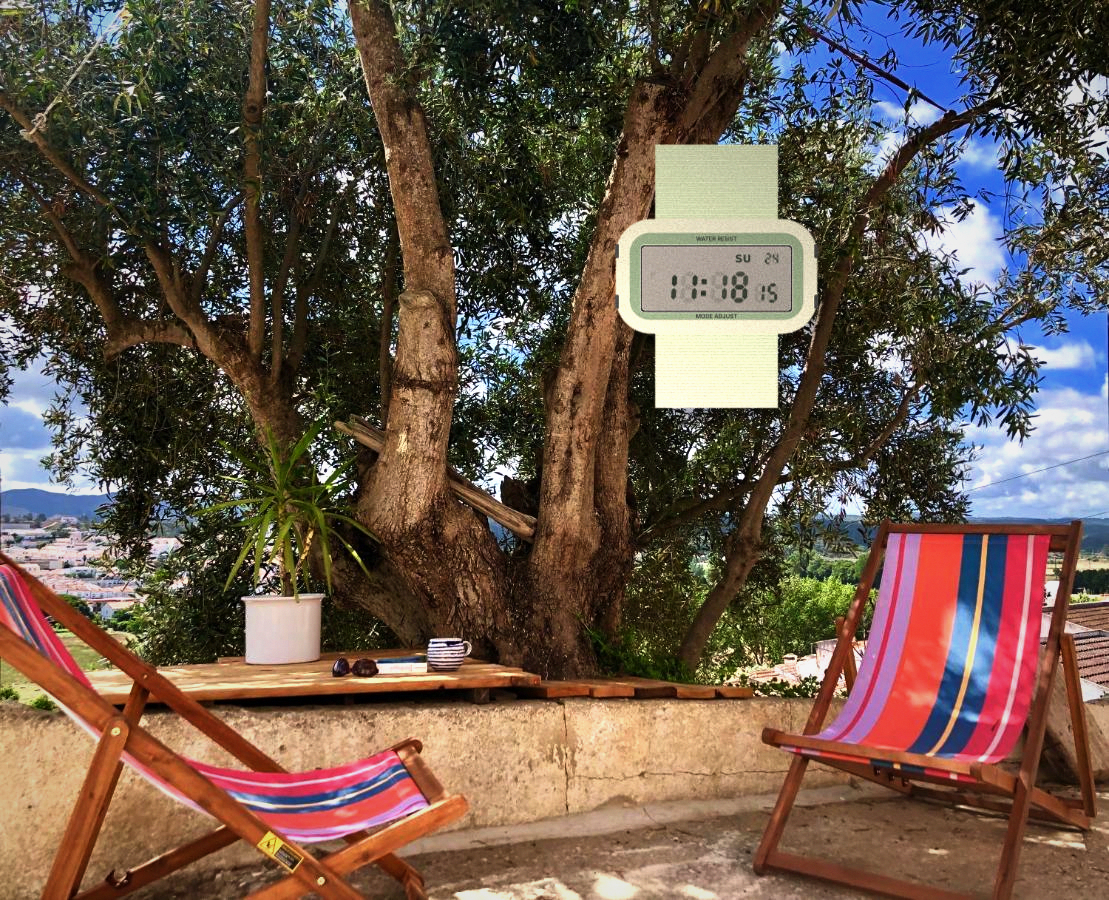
11:18:15
